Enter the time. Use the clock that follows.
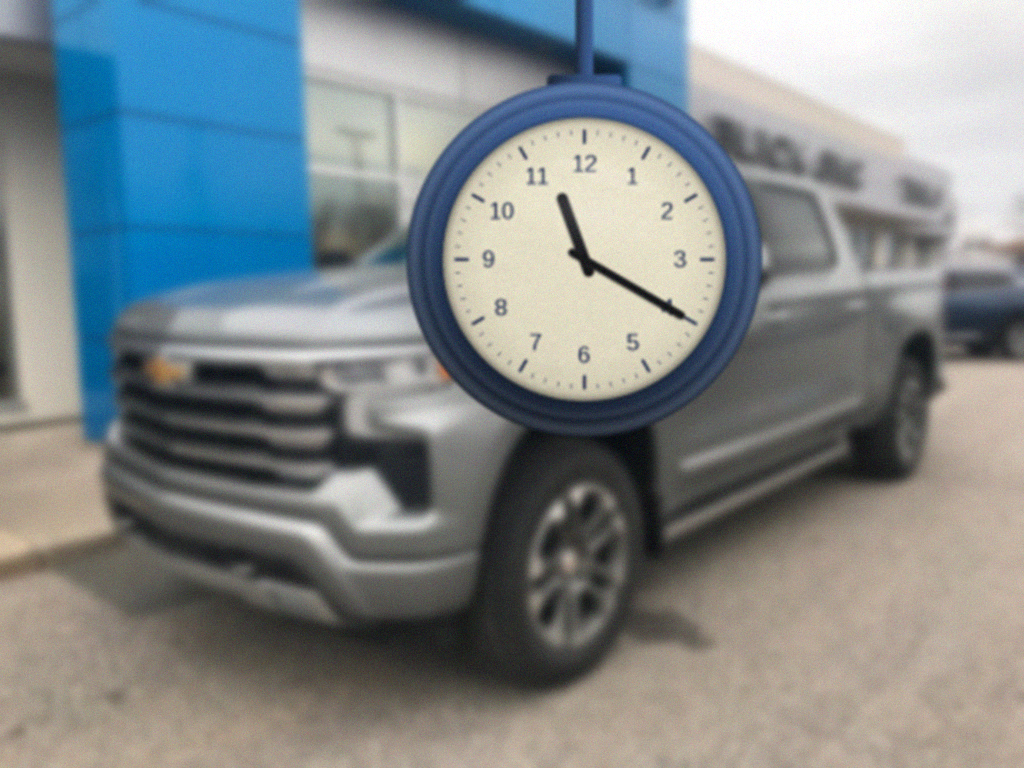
11:20
